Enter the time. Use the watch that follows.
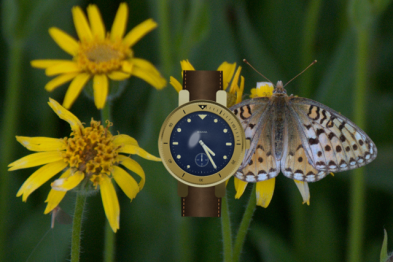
4:25
